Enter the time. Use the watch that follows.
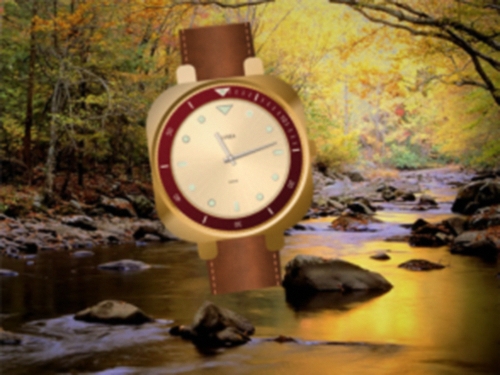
11:13
